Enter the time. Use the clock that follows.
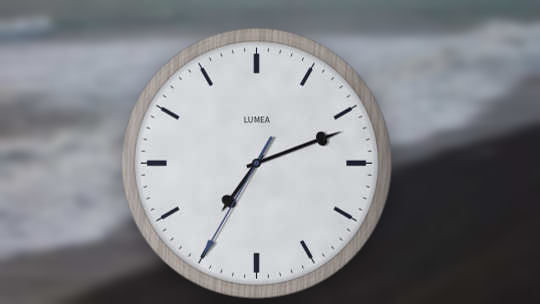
7:11:35
